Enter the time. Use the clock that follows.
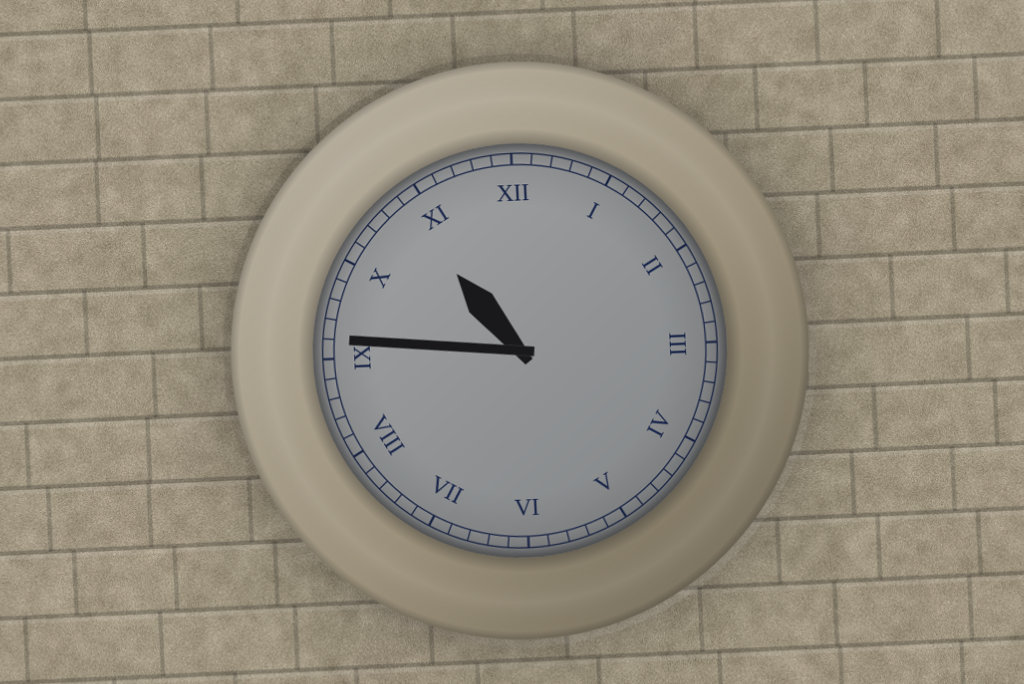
10:46
